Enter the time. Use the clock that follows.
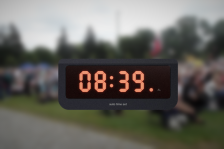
8:39
